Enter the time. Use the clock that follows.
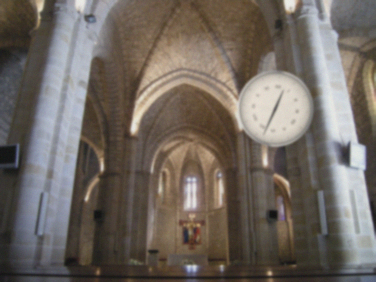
12:33
